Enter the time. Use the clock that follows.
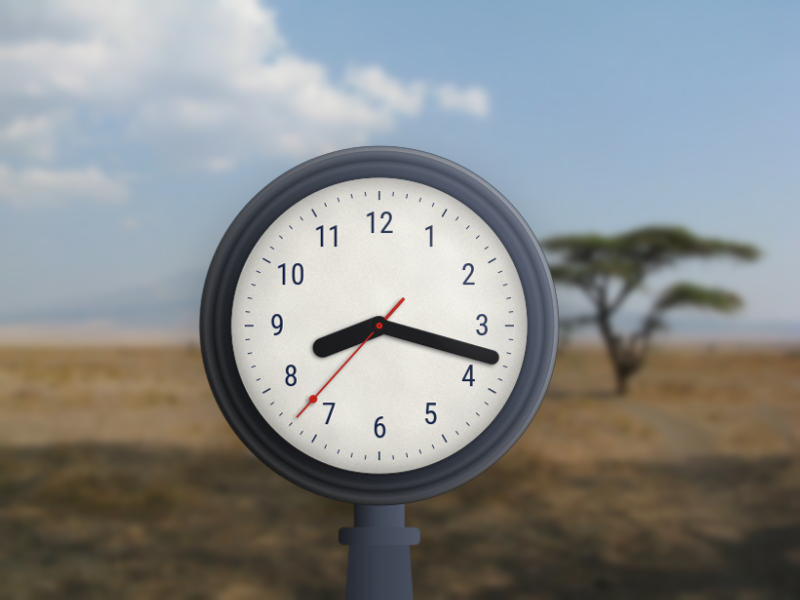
8:17:37
